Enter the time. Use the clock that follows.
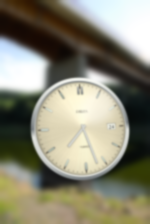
7:27
